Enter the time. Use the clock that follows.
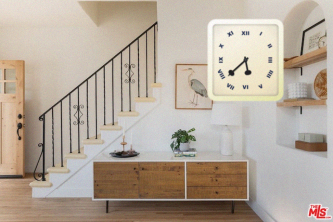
5:38
